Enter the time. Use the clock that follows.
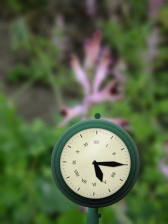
5:15
